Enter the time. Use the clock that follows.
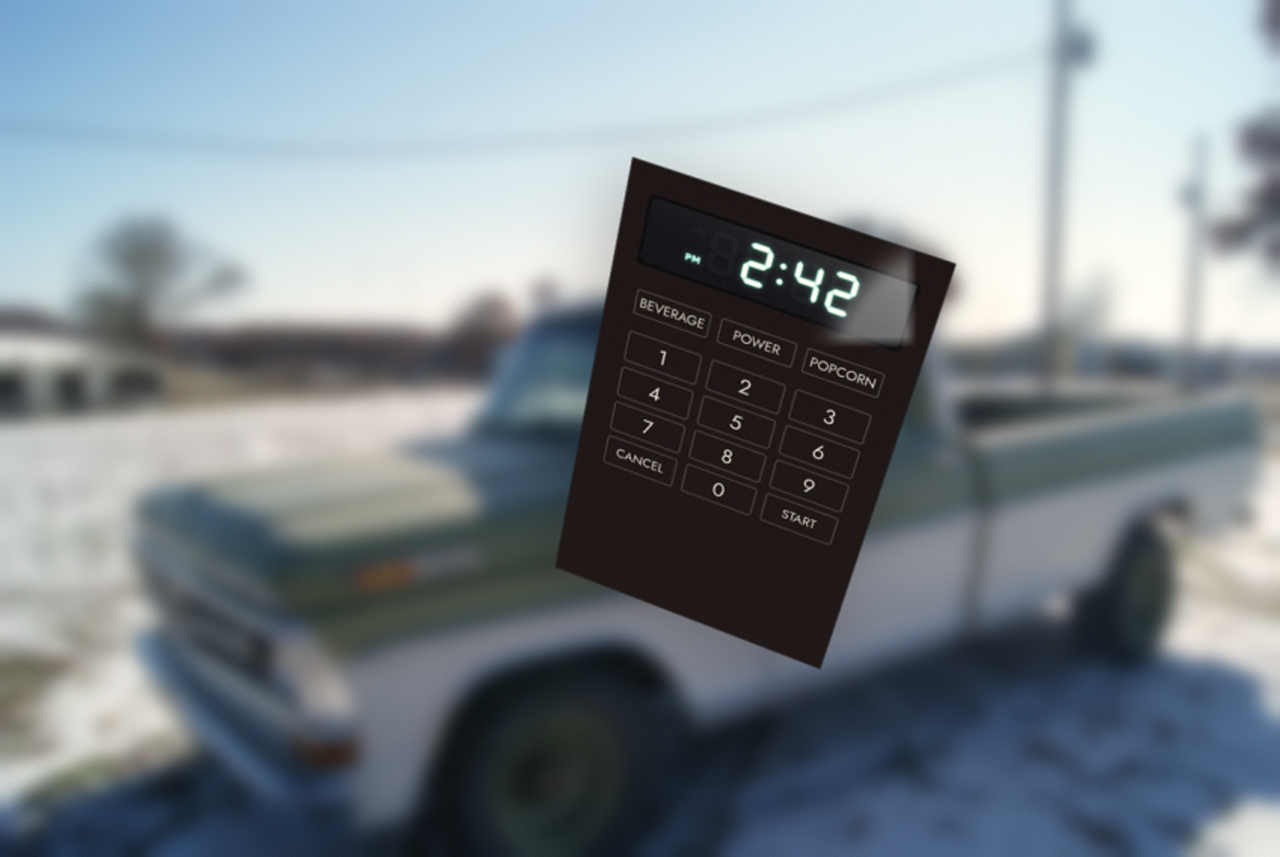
2:42
